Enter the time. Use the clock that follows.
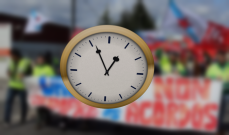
12:56
